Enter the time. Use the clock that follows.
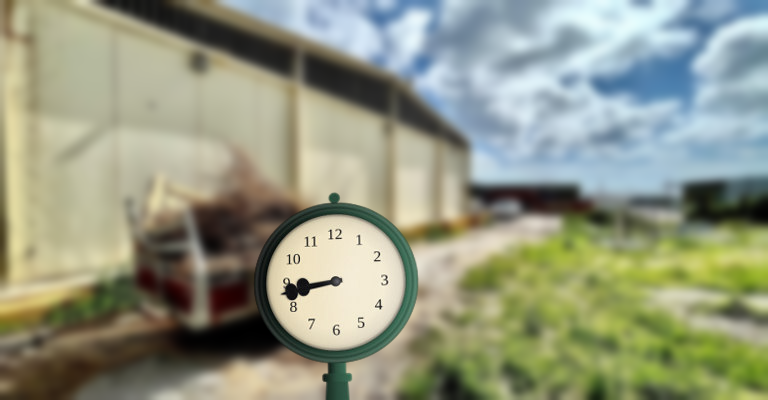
8:43
